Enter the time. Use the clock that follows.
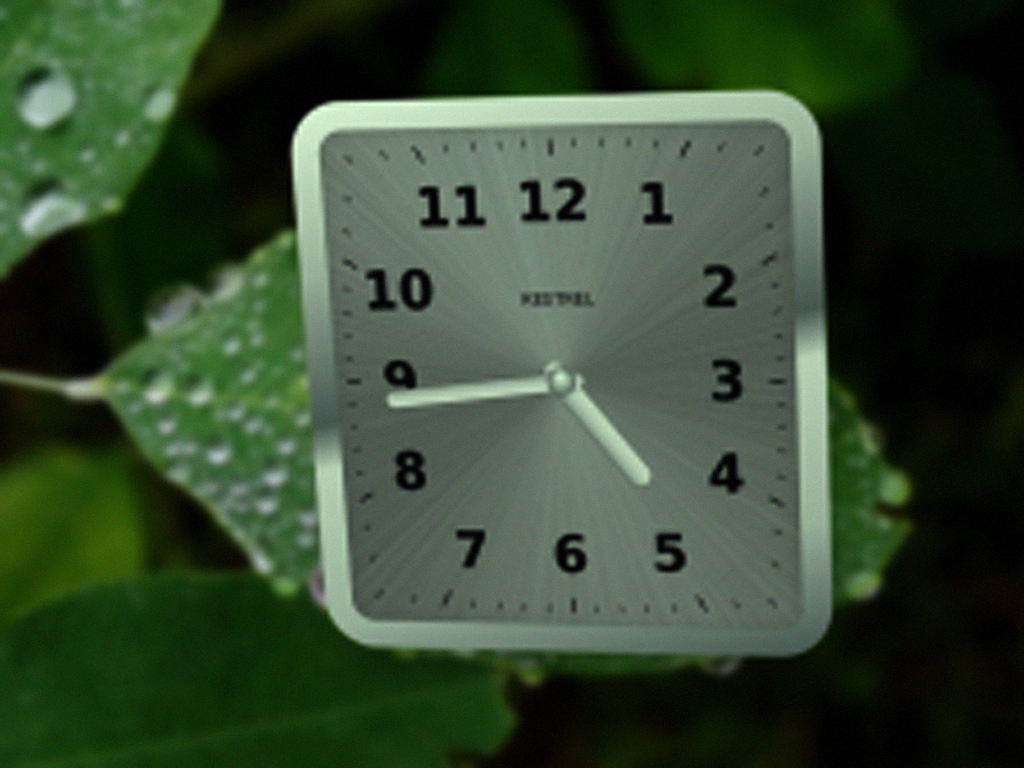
4:44
